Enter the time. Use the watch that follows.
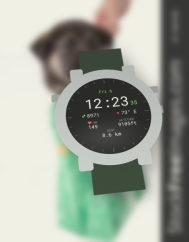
12:23
